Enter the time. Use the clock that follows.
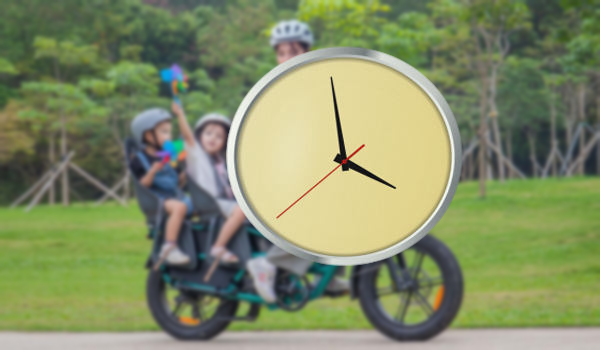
3:58:38
